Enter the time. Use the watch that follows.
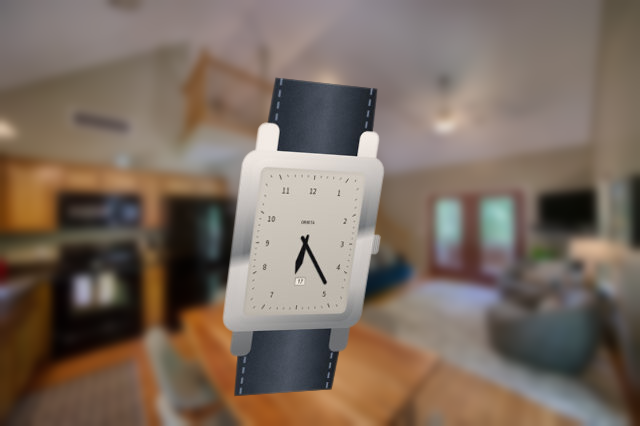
6:24
